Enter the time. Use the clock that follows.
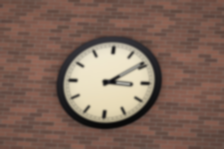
3:09
